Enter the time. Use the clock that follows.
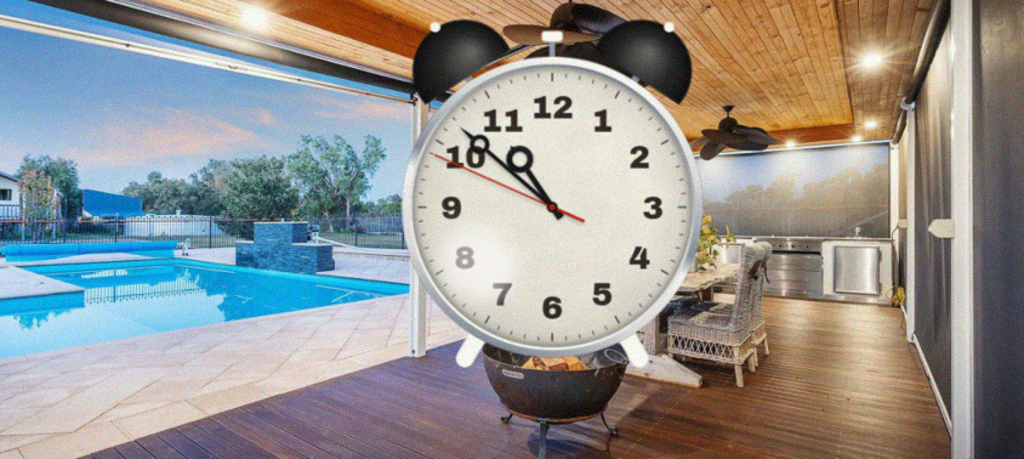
10:51:49
